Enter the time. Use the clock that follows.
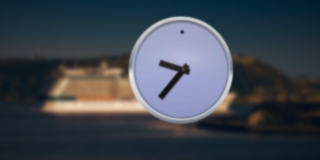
9:37
